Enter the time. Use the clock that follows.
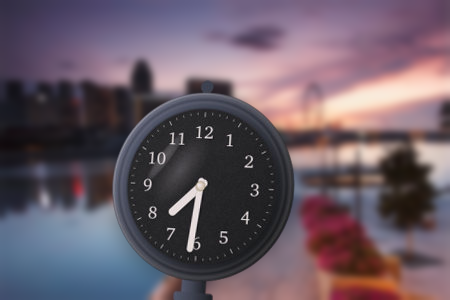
7:31
